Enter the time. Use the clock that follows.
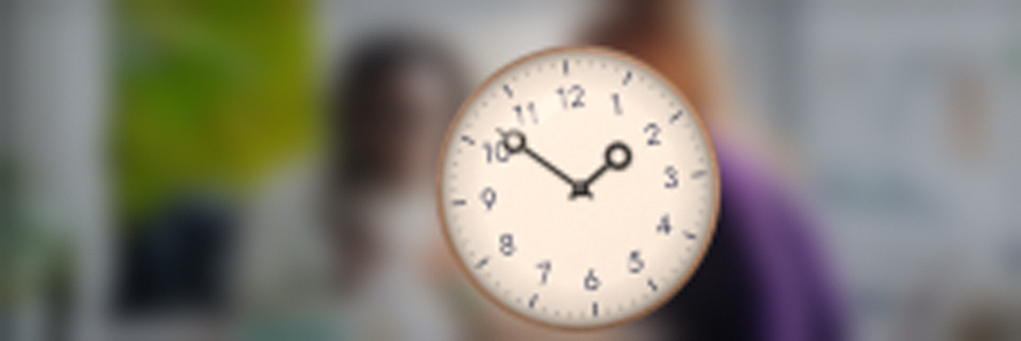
1:52
